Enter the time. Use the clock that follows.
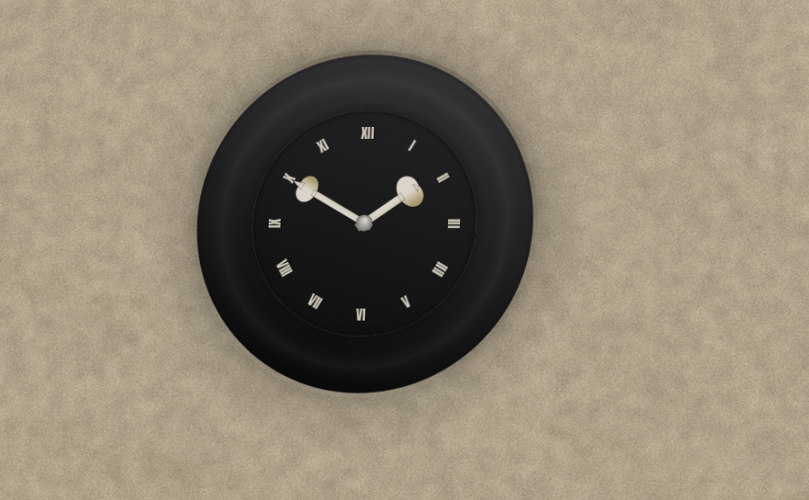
1:50
